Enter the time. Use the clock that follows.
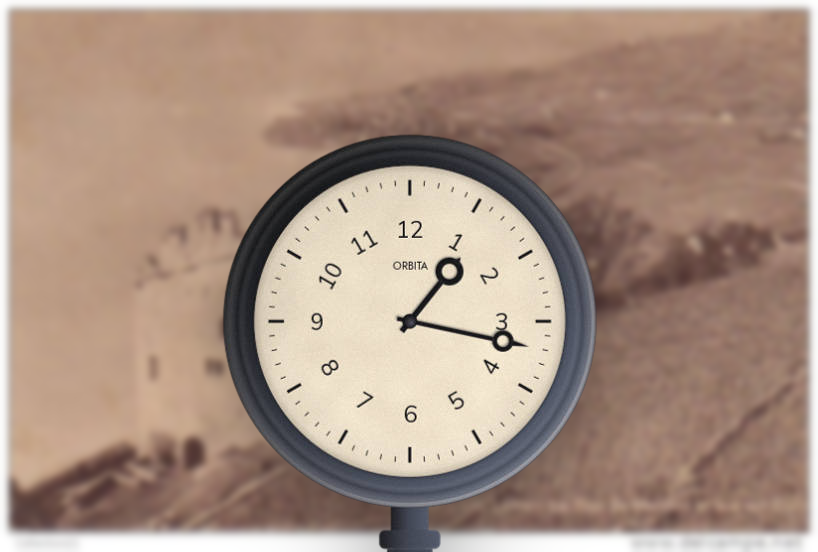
1:17
